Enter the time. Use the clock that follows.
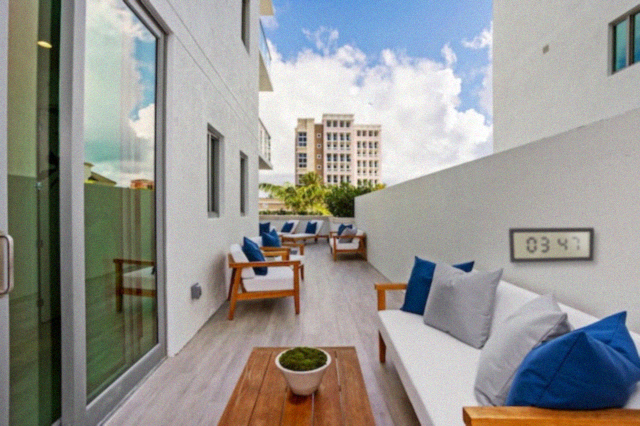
3:47
